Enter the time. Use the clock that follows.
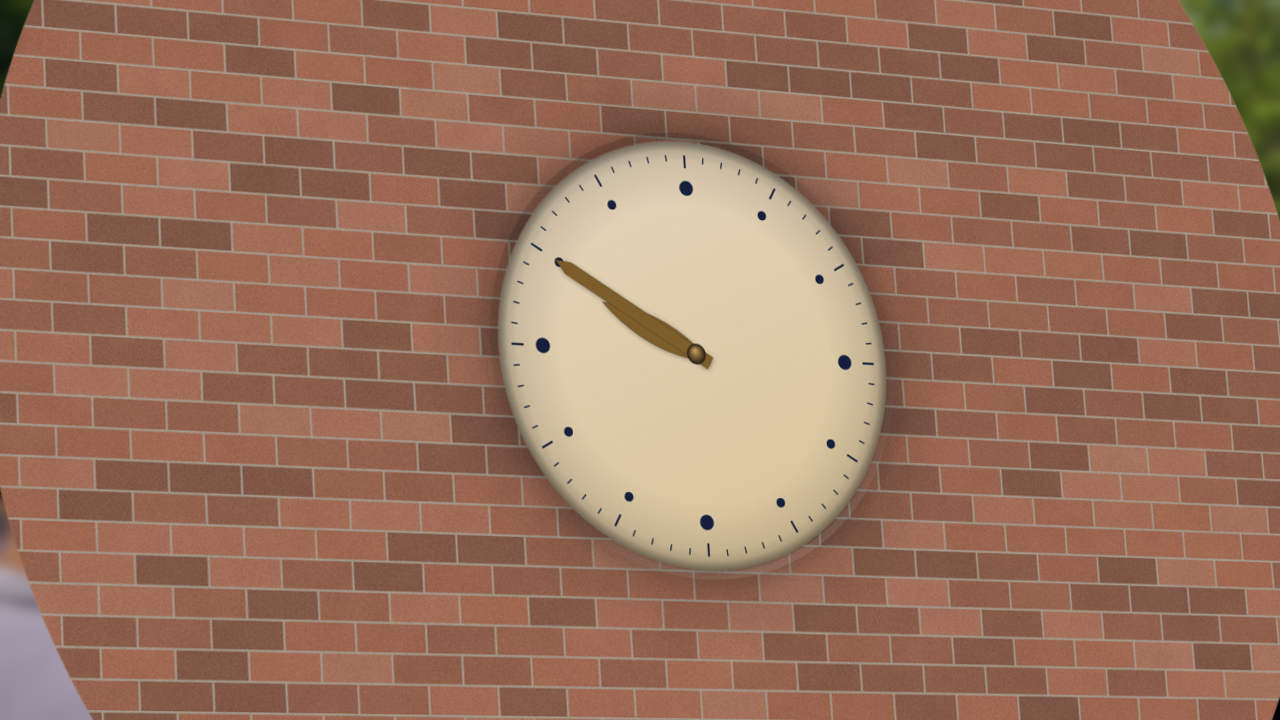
9:50
